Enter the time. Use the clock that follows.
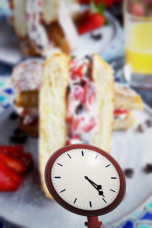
4:24
